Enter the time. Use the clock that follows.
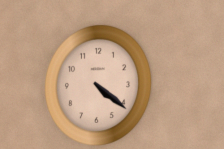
4:21
